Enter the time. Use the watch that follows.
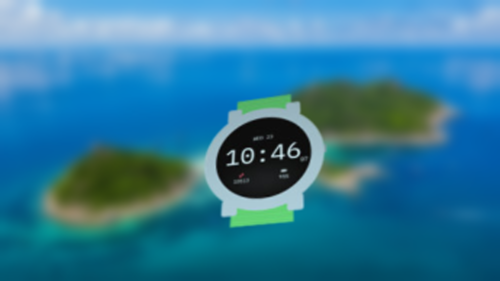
10:46
